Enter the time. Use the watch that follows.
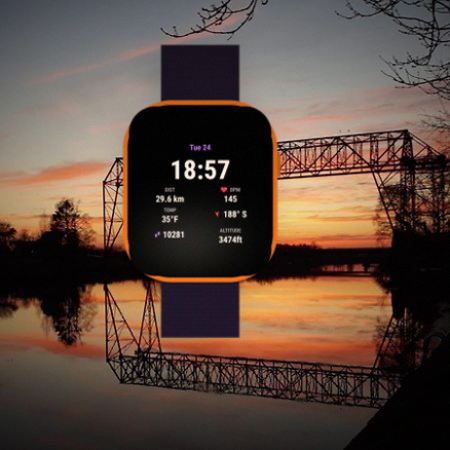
18:57
